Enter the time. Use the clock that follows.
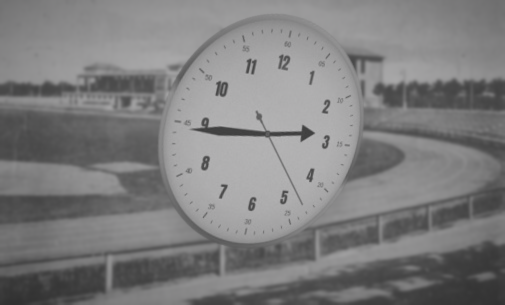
2:44:23
